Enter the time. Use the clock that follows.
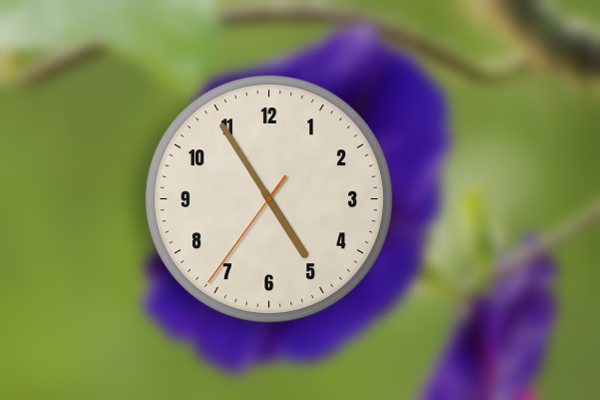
4:54:36
